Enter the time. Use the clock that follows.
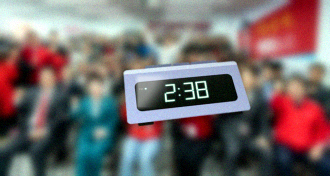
2:38
